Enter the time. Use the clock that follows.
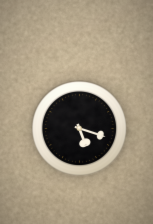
5:18
